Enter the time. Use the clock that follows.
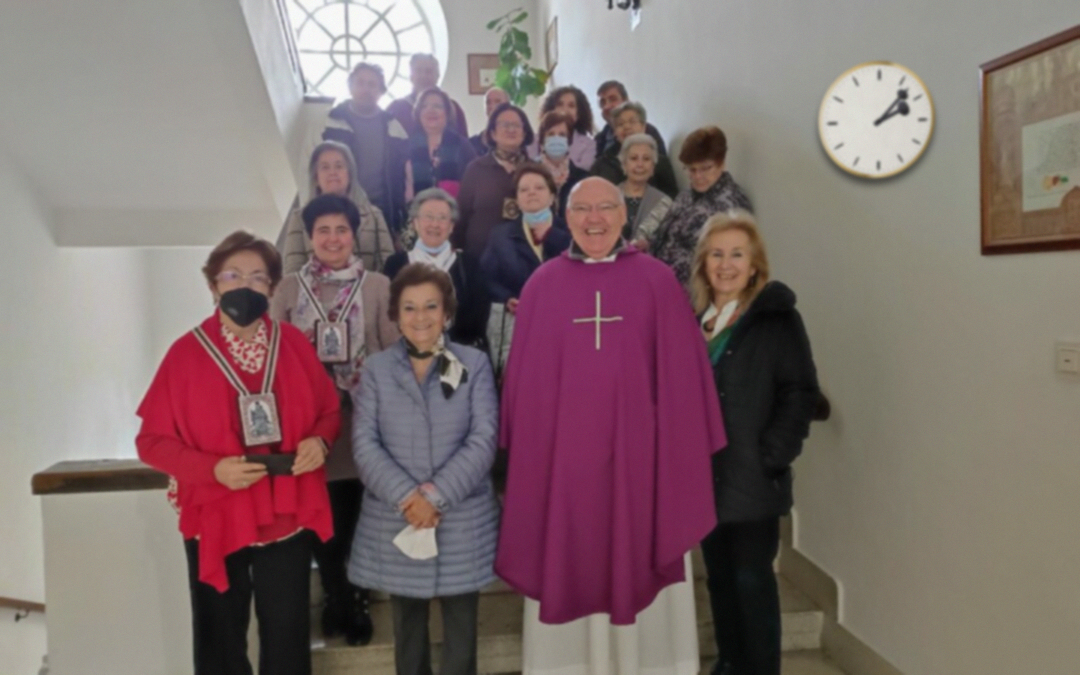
2:07
